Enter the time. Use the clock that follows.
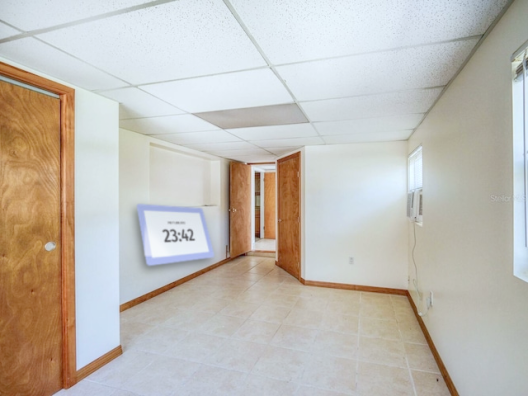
23:42
